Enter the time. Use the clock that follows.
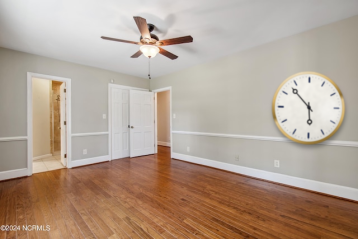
5:53
